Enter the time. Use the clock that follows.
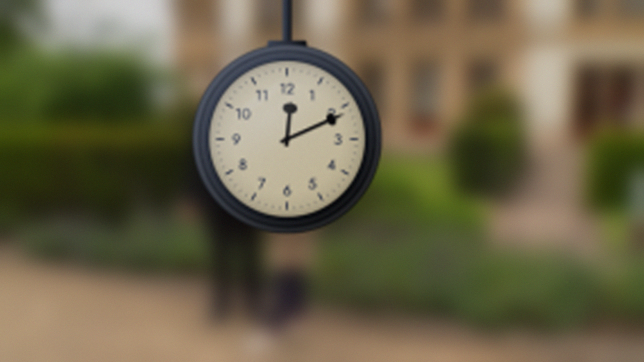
12:11
